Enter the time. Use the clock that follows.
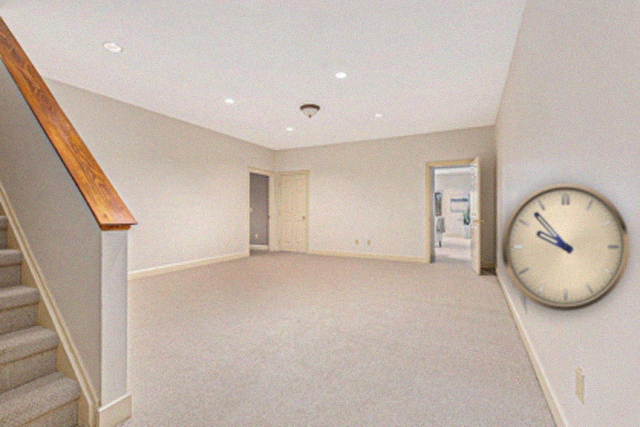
9:53
